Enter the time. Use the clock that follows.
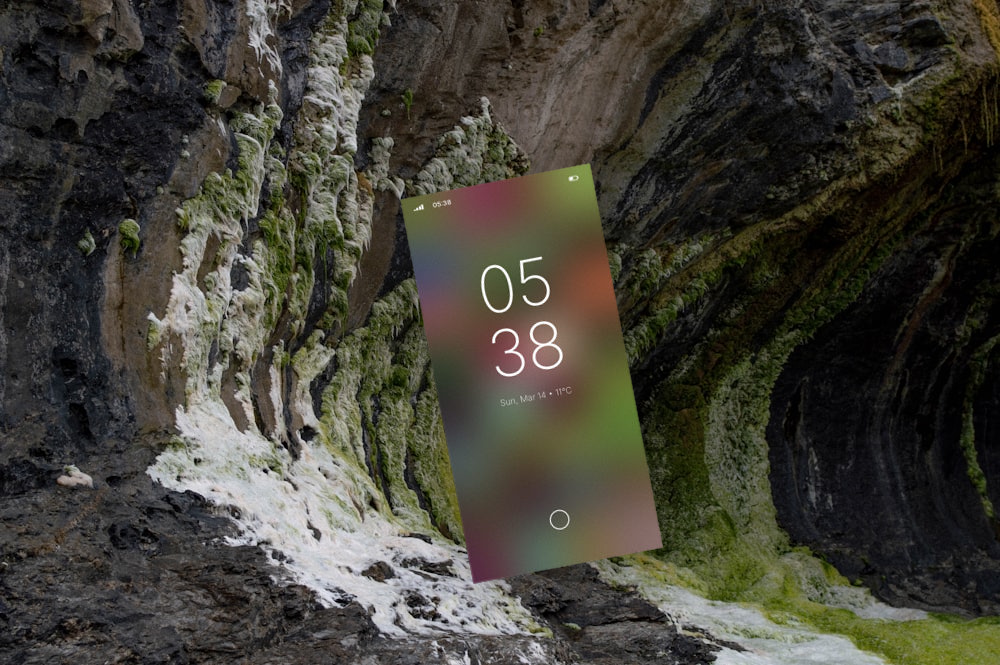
5:38
